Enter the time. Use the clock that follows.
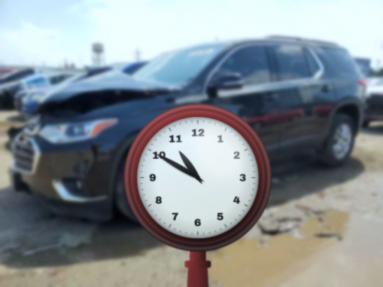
10:50
